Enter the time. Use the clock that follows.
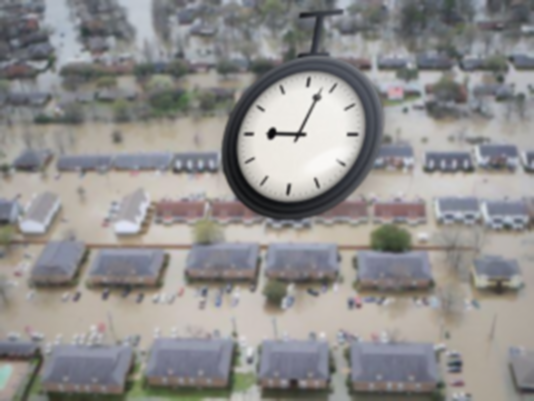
9:03
